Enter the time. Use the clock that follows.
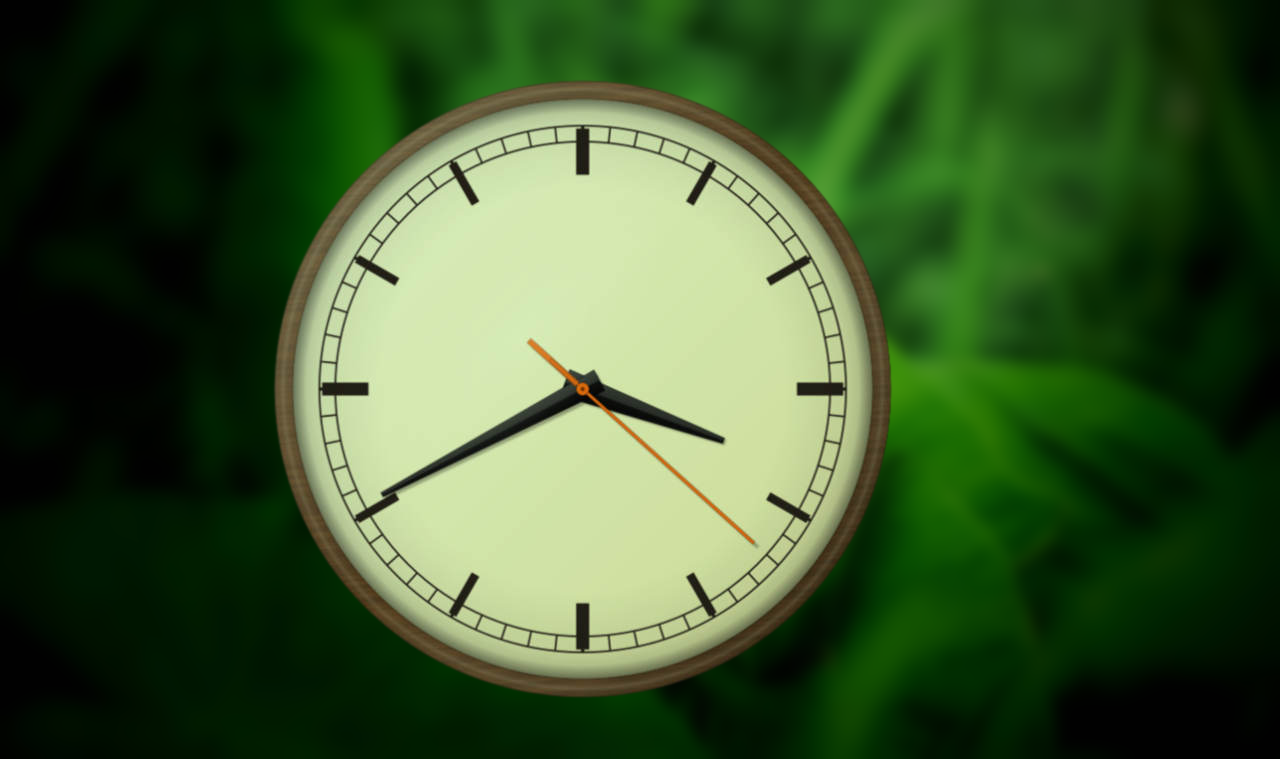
3:40:22
